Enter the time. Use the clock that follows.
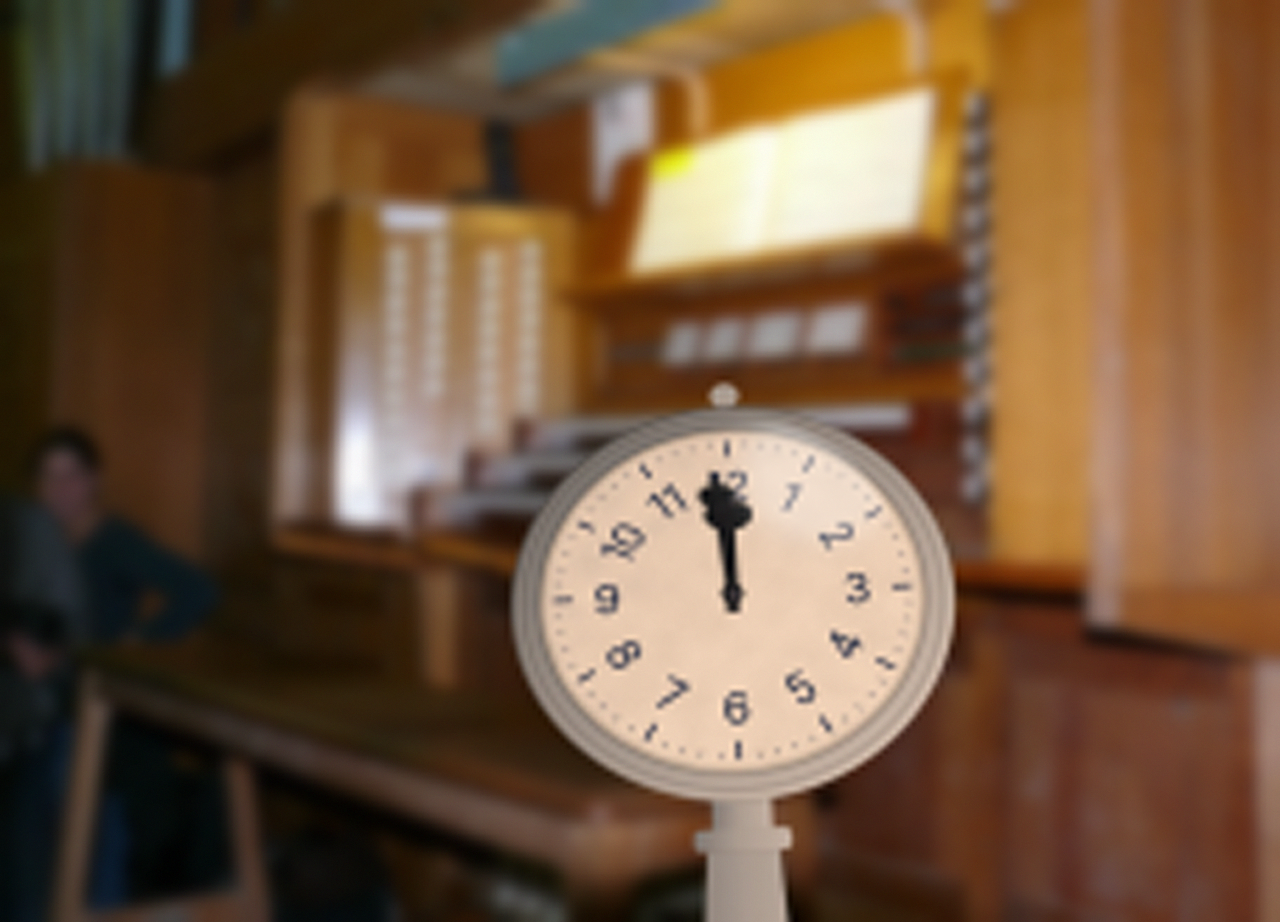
11:59
